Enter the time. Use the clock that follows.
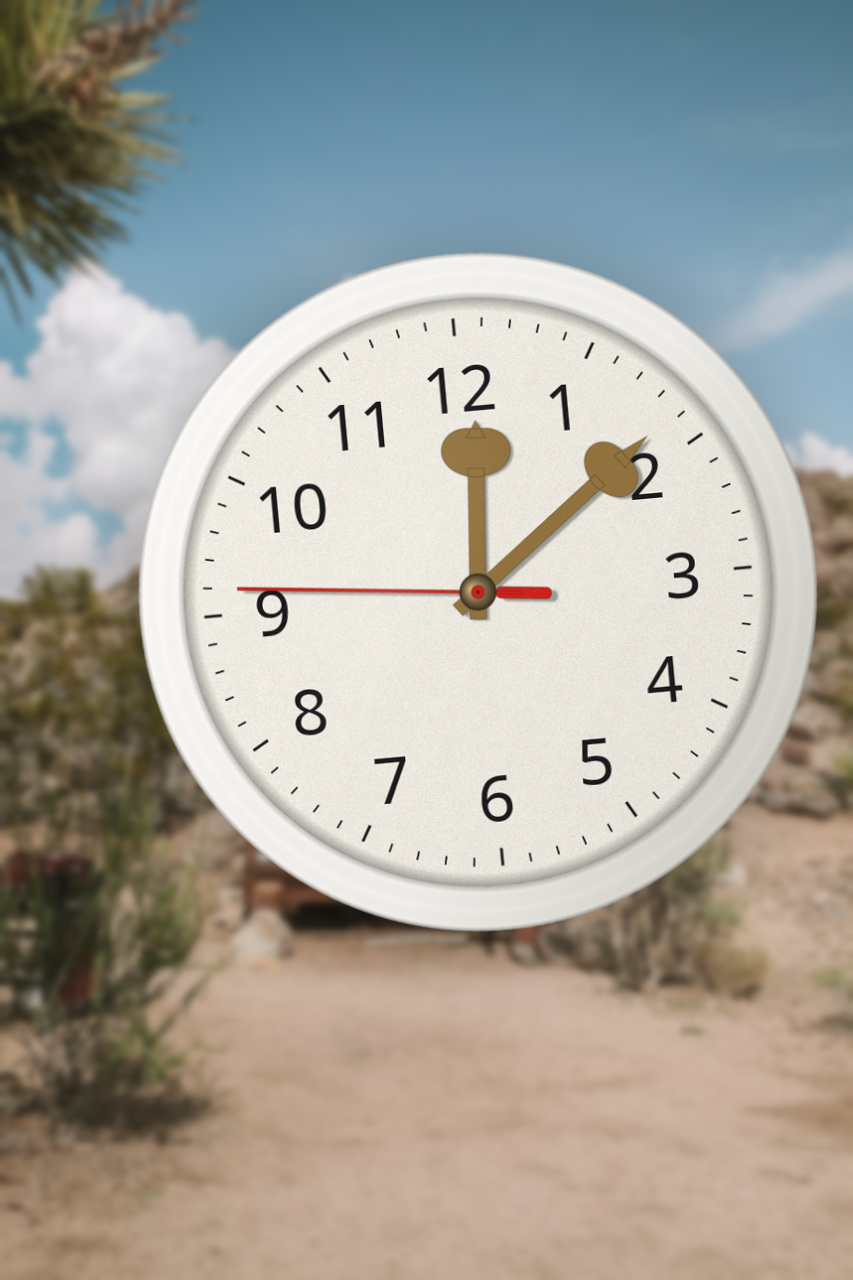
12:08:46
